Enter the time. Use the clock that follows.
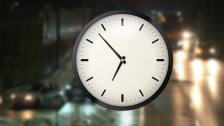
6:53
